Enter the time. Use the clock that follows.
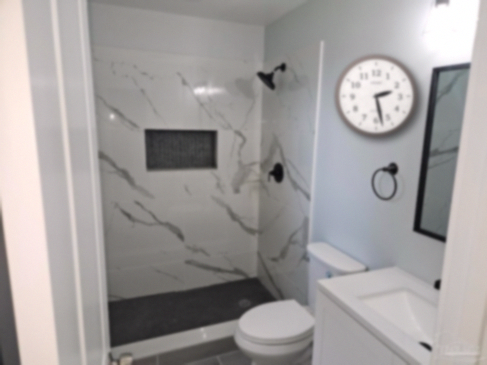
2:28
